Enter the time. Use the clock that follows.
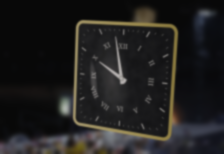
9:58
